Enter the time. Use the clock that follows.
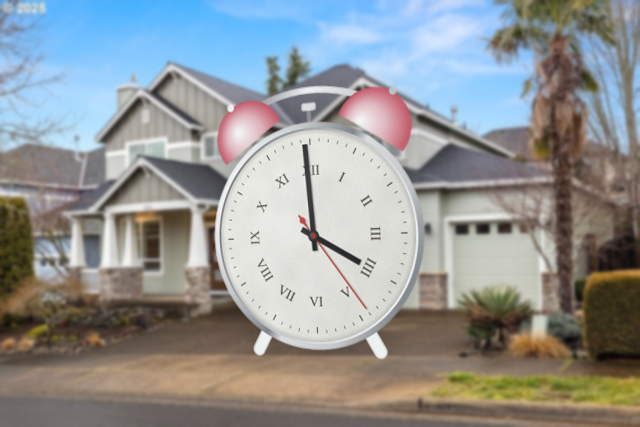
3:59:24
